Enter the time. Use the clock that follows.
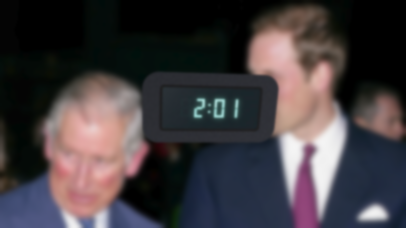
2:01
